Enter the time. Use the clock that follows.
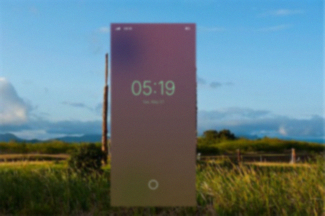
5:19
